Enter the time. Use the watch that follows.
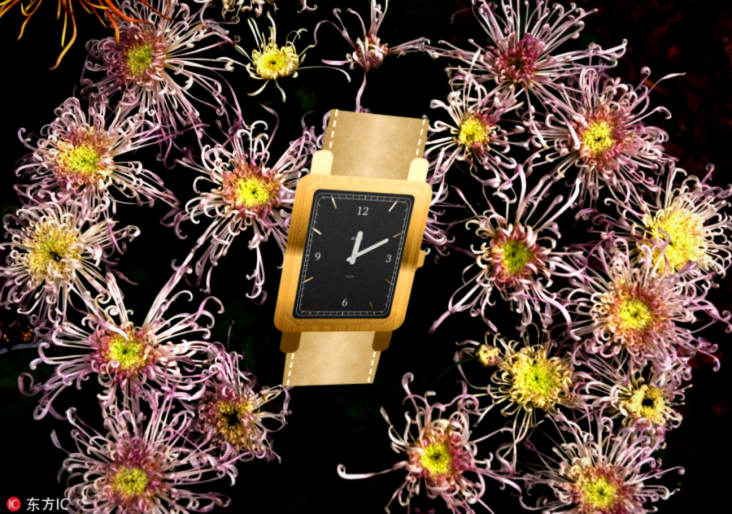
12:10
